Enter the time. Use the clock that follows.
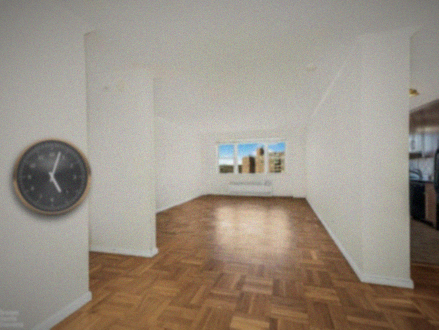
5:03
